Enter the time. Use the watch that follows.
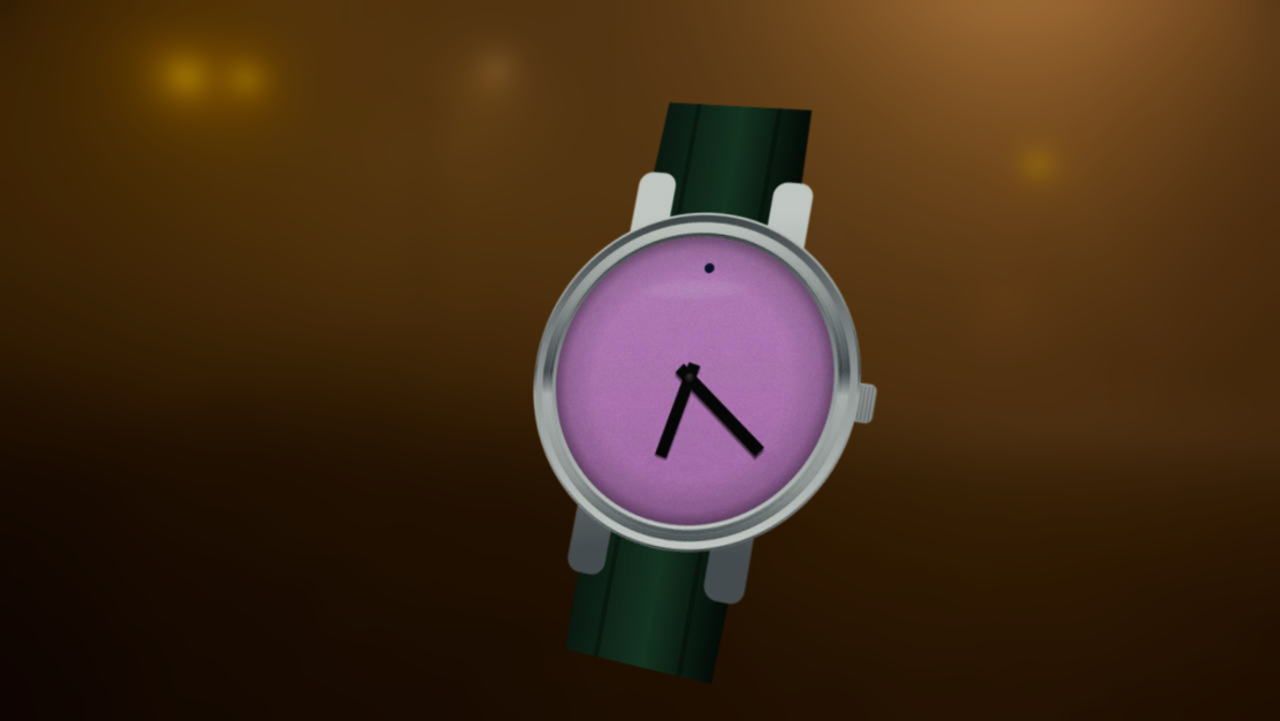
6:21
